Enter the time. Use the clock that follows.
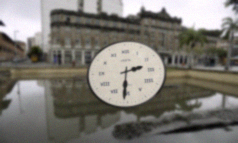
2:31
